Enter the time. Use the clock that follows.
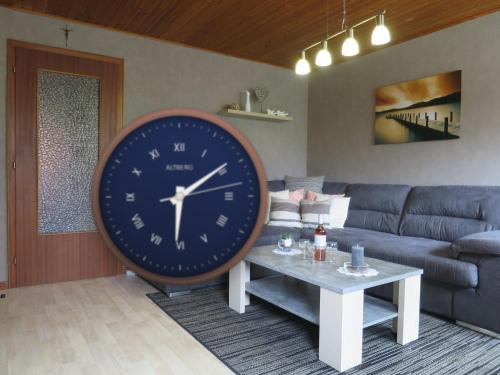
6:09:13
